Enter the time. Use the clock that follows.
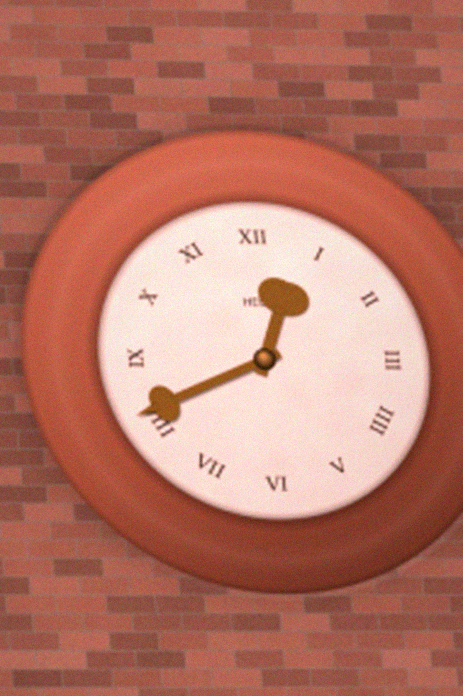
12:41
